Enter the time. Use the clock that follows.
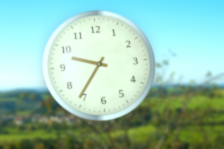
9:36
